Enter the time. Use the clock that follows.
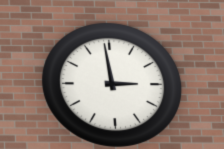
2:59
